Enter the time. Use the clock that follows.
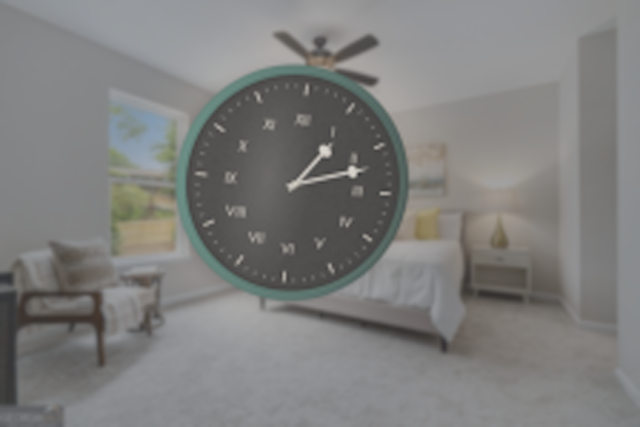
1:12
